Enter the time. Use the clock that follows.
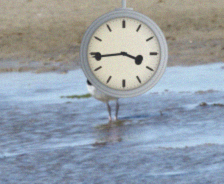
3:44
